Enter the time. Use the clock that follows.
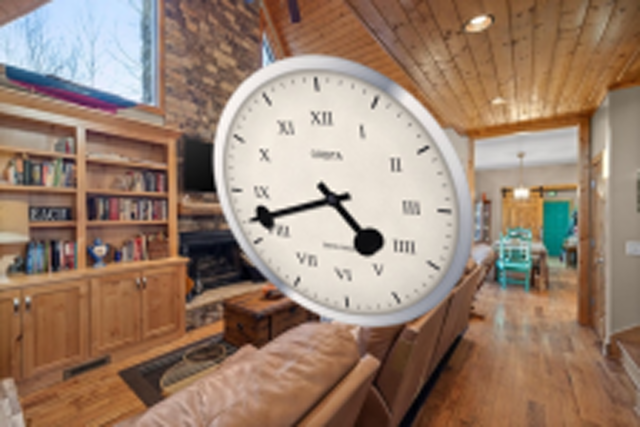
4:42
